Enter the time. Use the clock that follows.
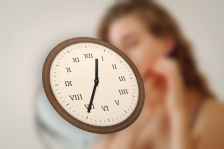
12:35
